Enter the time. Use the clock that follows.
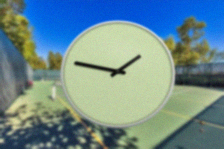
1:47
